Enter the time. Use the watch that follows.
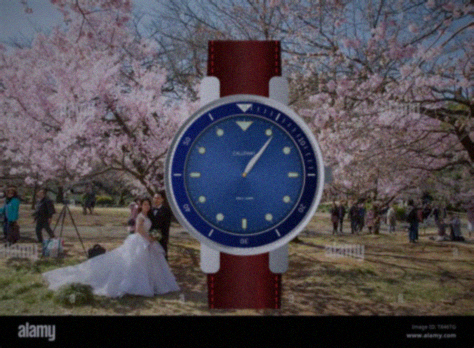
1:06
